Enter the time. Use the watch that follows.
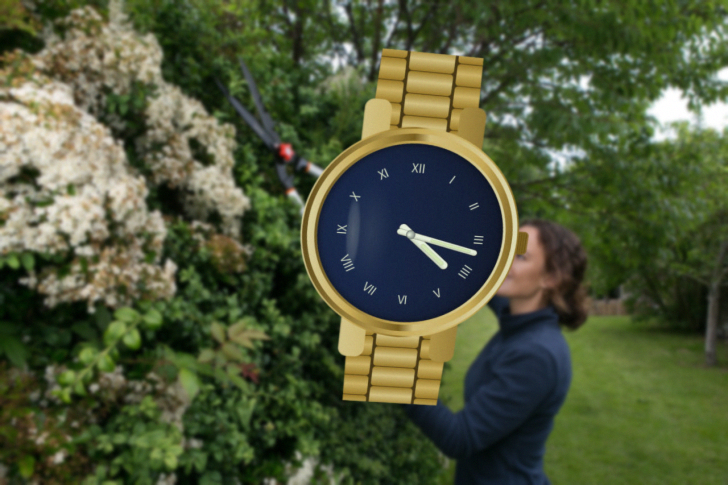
4:17
